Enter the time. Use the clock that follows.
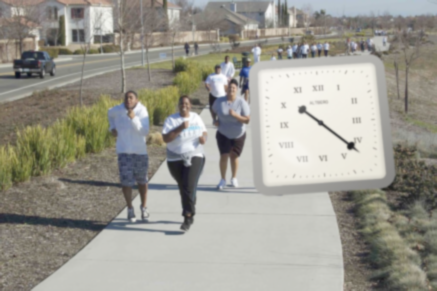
10:22
